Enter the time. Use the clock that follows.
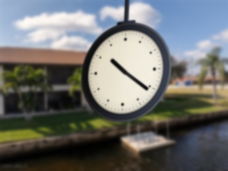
10:21
